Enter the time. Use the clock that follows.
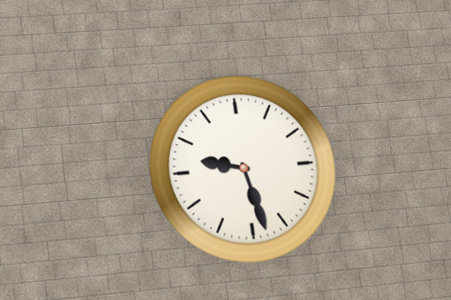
9:28
